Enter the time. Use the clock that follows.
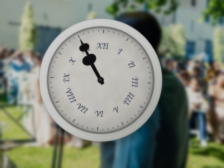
10:55
